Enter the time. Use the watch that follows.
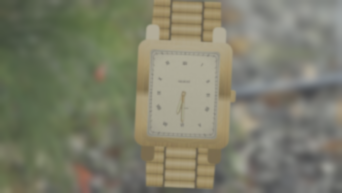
6:30
